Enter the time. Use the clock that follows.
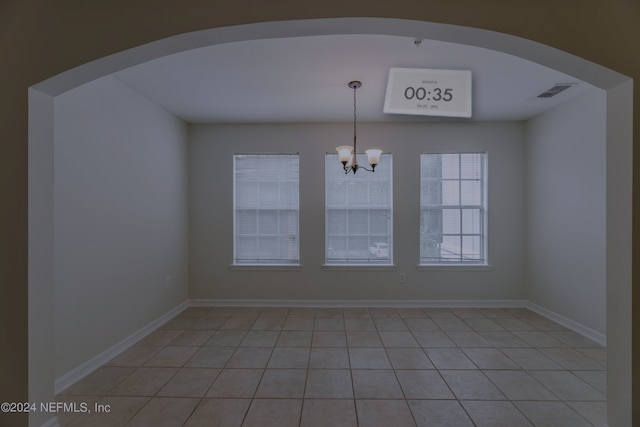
0:35
